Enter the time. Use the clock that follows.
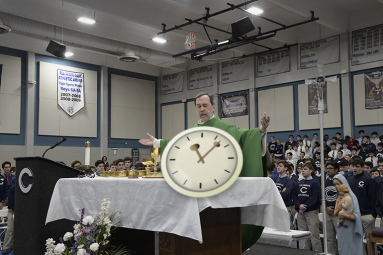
11:07
